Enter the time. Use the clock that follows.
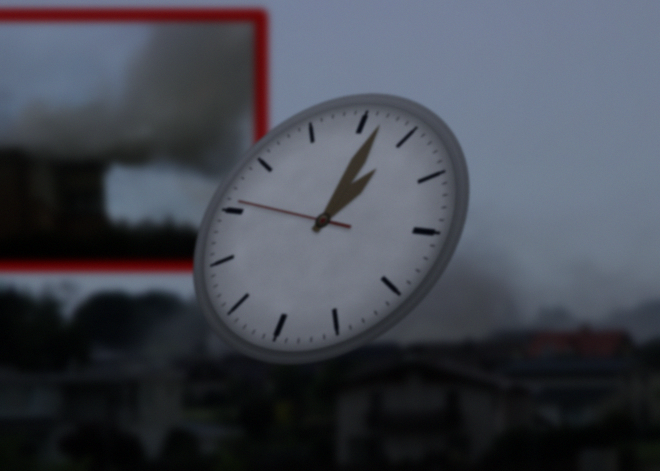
1:01:46
